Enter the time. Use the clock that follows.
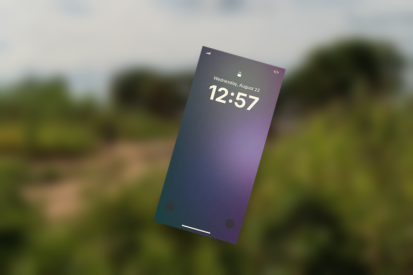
12:57
